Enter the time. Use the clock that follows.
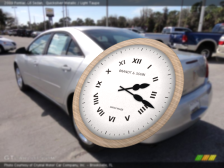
2:18
